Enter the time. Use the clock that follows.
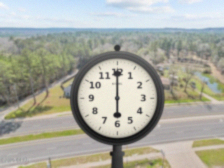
6:00
